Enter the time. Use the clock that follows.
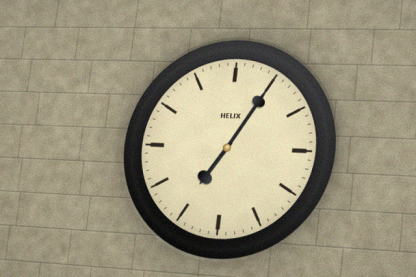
7:05
